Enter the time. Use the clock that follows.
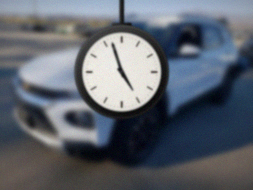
4:57
